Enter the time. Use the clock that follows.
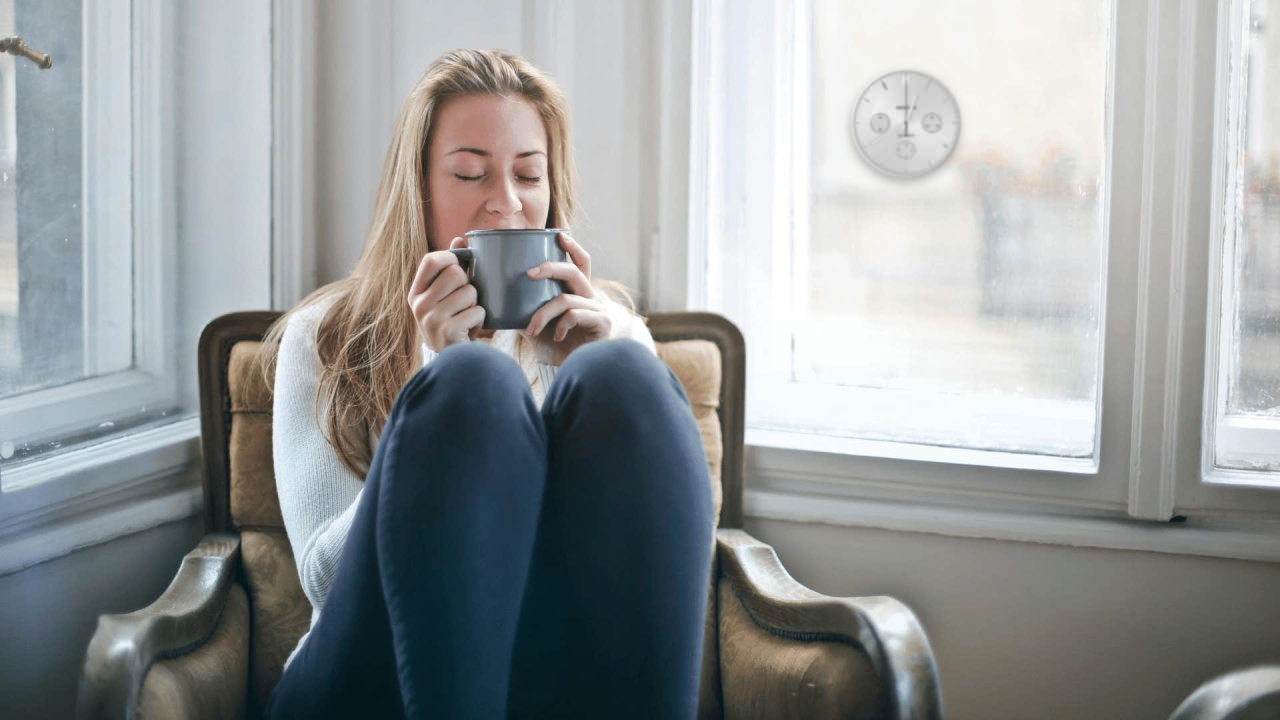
12:40
